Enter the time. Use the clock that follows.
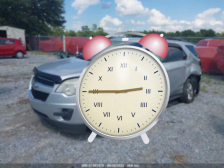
2:45
